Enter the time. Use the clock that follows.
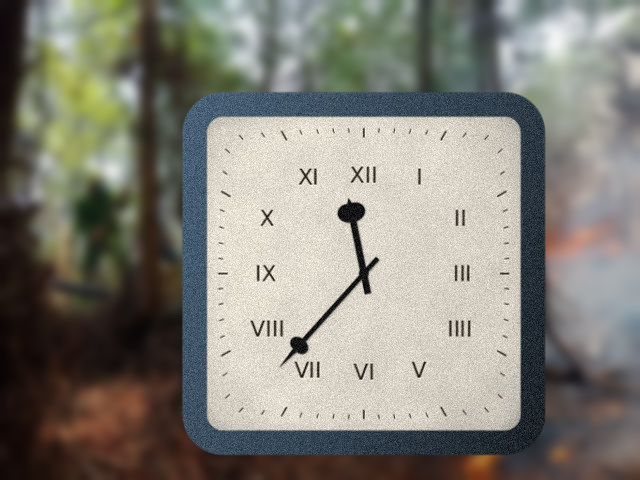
11:37
